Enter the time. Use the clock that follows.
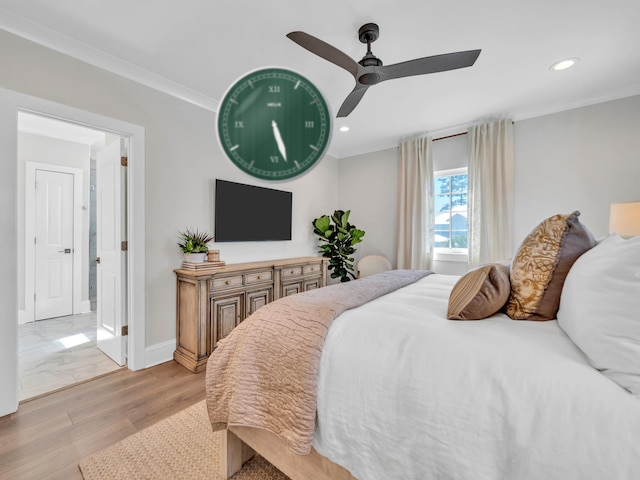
5:27
